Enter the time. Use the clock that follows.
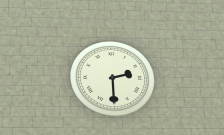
2:30
